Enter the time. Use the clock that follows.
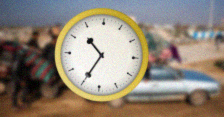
10:35
